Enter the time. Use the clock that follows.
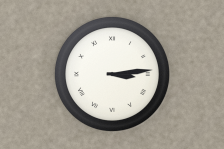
3:14
